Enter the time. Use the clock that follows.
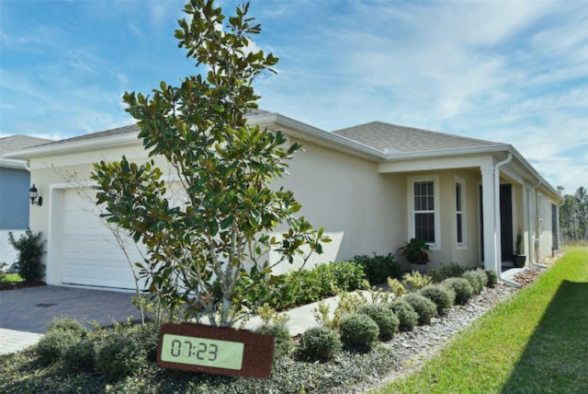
7:23
